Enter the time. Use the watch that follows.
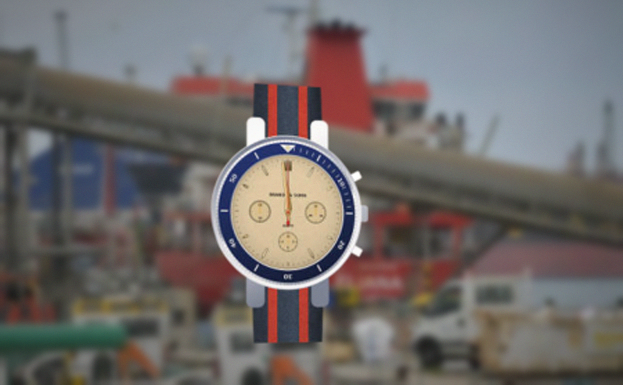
11:59
